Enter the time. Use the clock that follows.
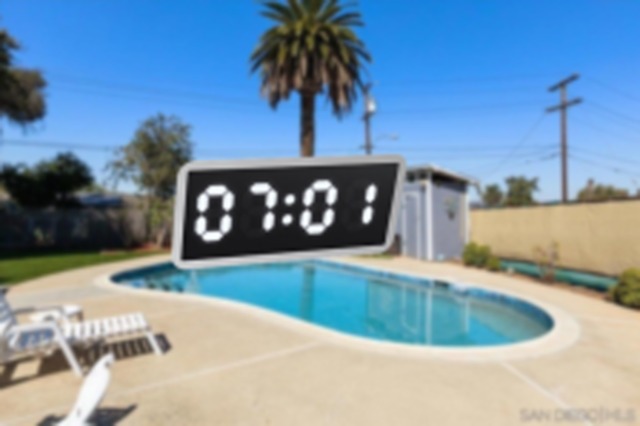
7:01
